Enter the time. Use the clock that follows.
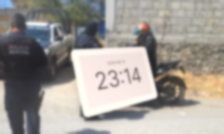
23:14
